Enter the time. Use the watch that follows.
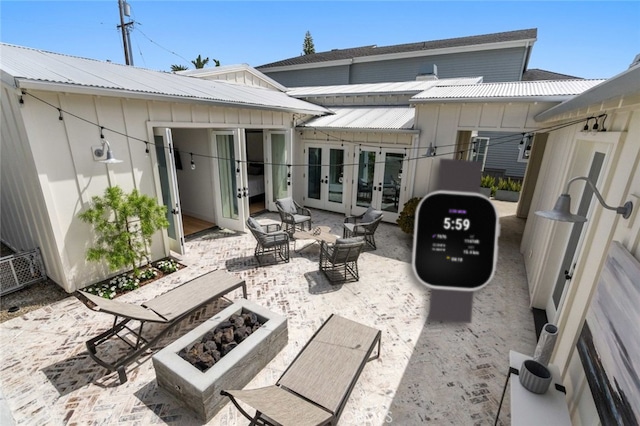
5:59
